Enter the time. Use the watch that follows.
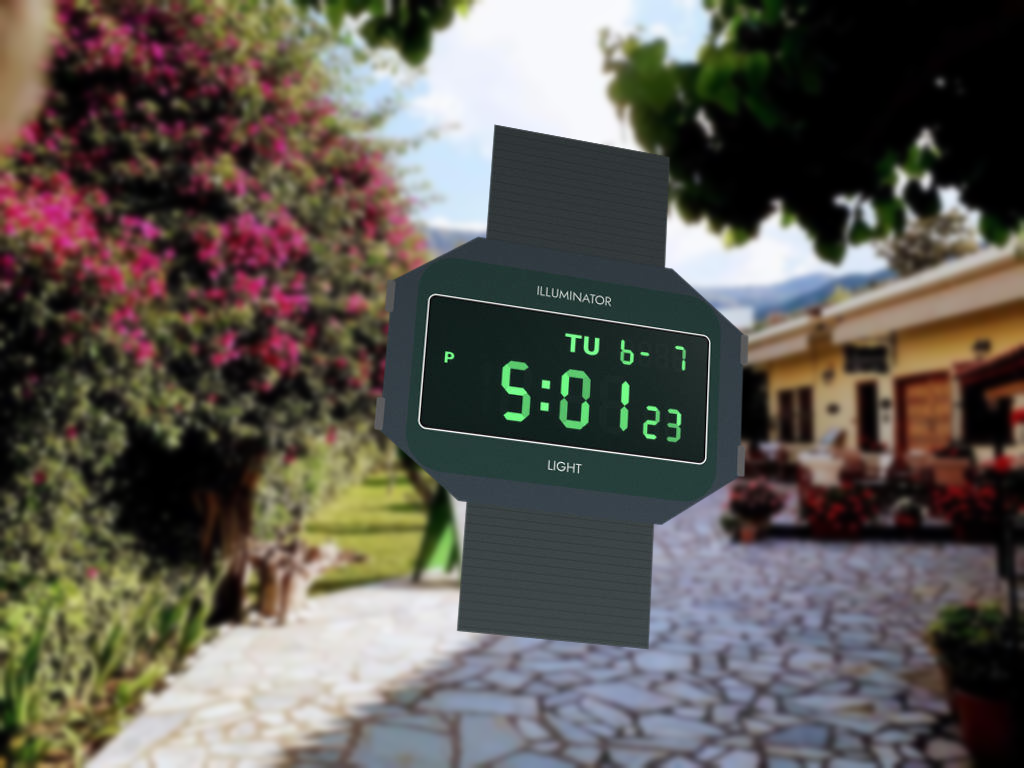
5:01:23
